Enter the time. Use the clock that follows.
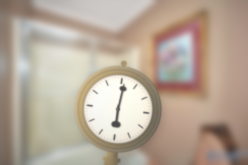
6:01
